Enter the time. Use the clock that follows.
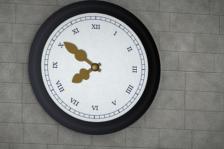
7:51
